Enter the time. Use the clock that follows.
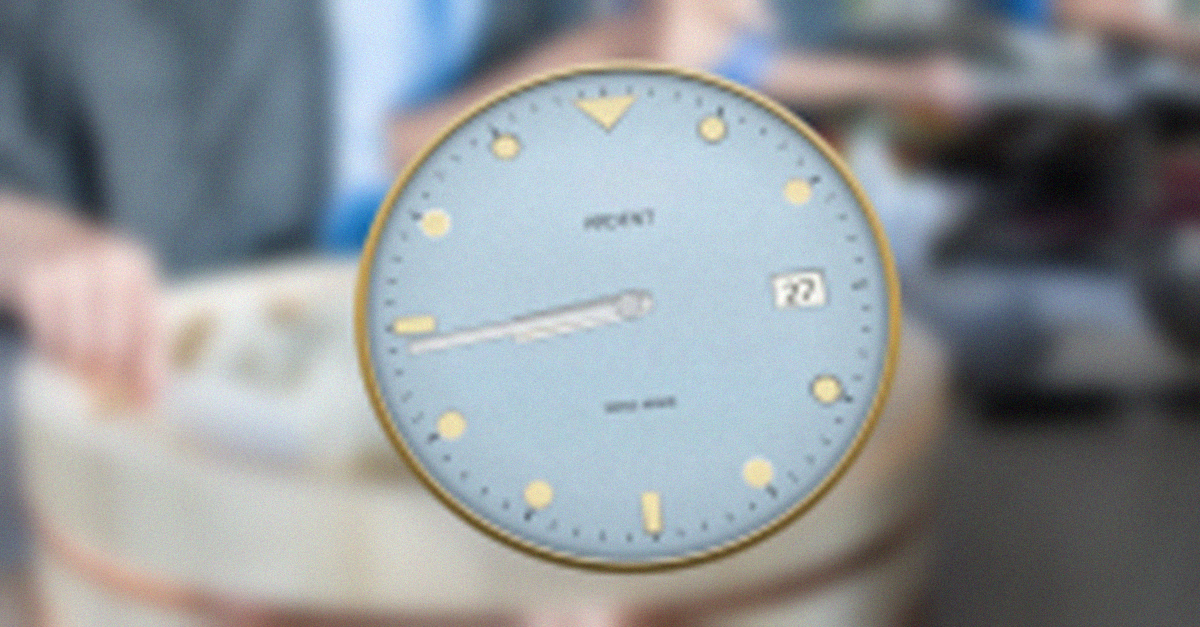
8:44
